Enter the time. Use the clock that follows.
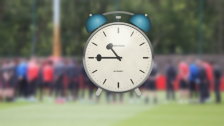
10:45
